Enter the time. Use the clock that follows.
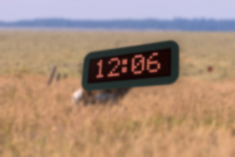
12:06
